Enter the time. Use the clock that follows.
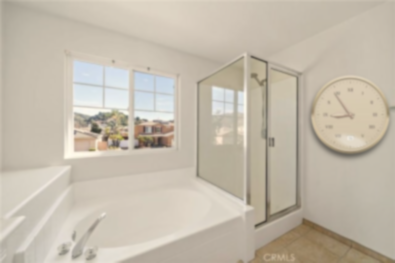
8:54
